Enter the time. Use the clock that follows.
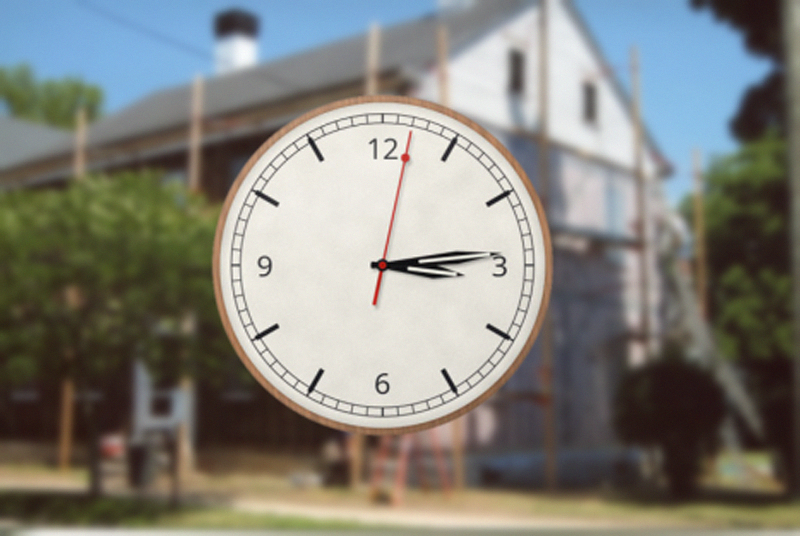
3:14:02
